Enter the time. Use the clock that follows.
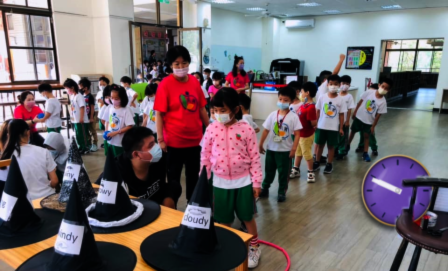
9:49
